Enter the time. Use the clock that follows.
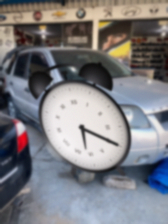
6:20
